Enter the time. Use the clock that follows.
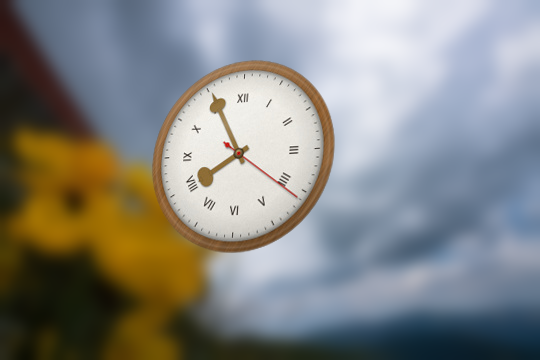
7:55:21
